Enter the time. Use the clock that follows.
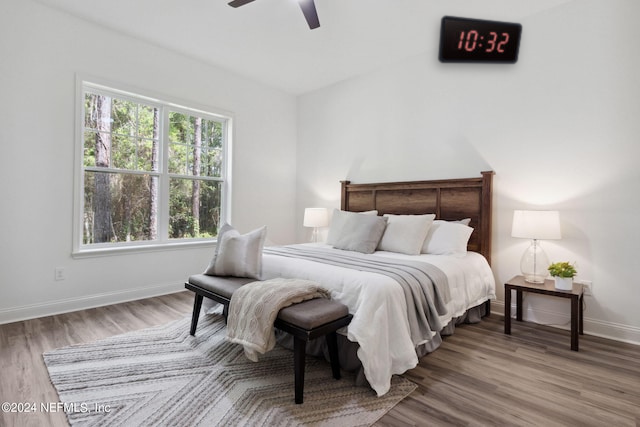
10:32
